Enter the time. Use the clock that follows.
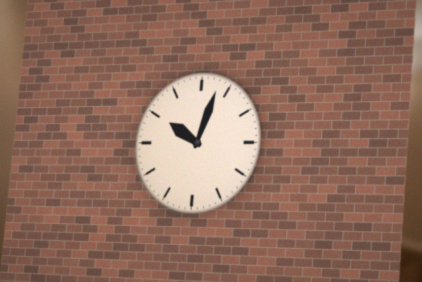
10:03
